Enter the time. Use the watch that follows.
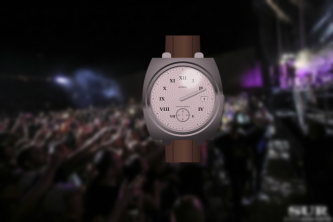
2:11
